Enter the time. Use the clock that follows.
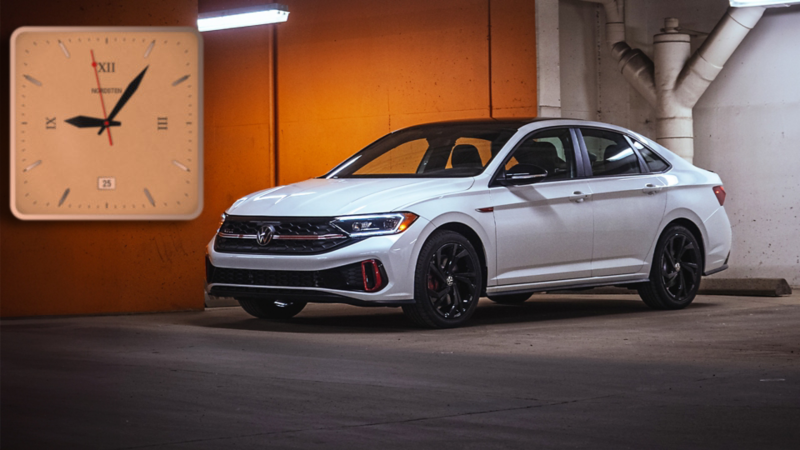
9:05:58
